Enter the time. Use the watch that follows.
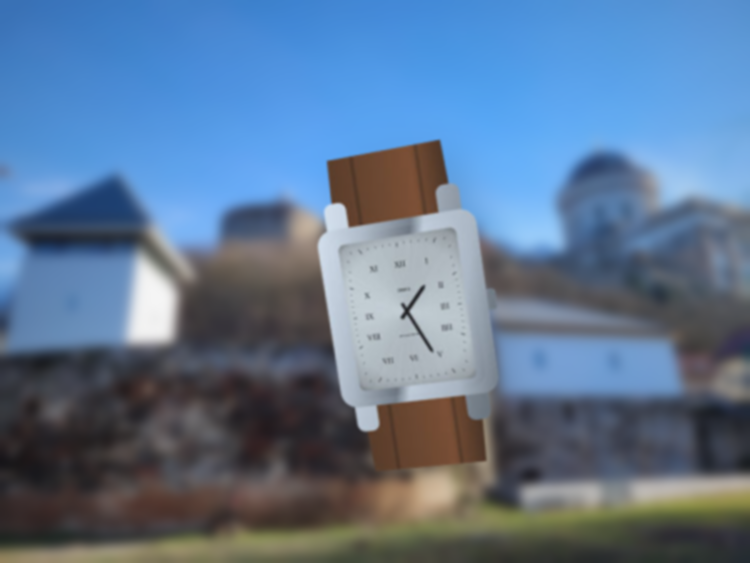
1:26
